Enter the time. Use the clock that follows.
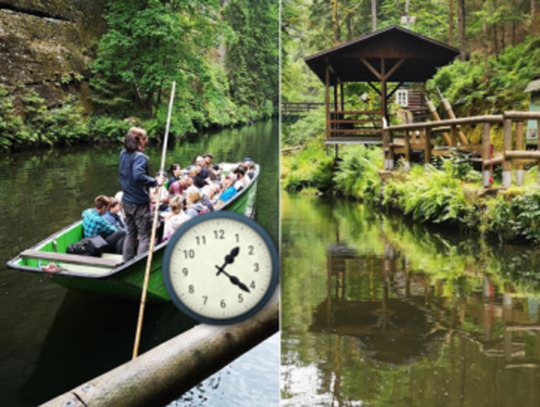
1:22
